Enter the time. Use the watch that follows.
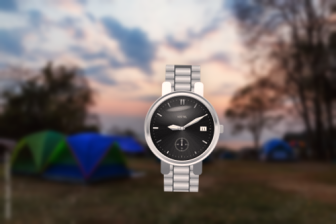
9:10
